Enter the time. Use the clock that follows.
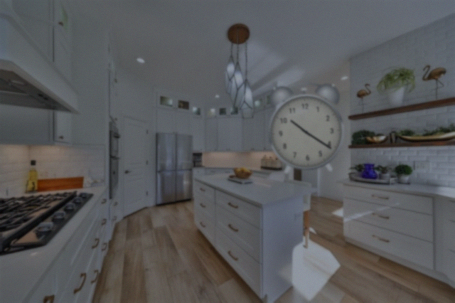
10:21
